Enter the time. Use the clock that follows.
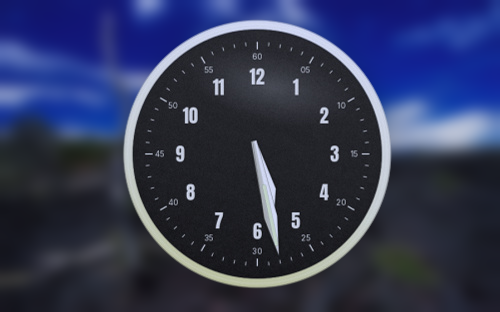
5:28
